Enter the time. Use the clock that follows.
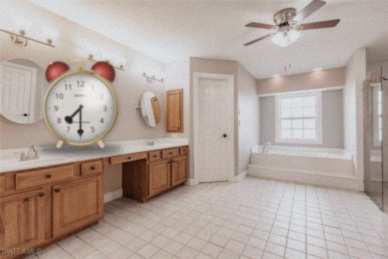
7:30
